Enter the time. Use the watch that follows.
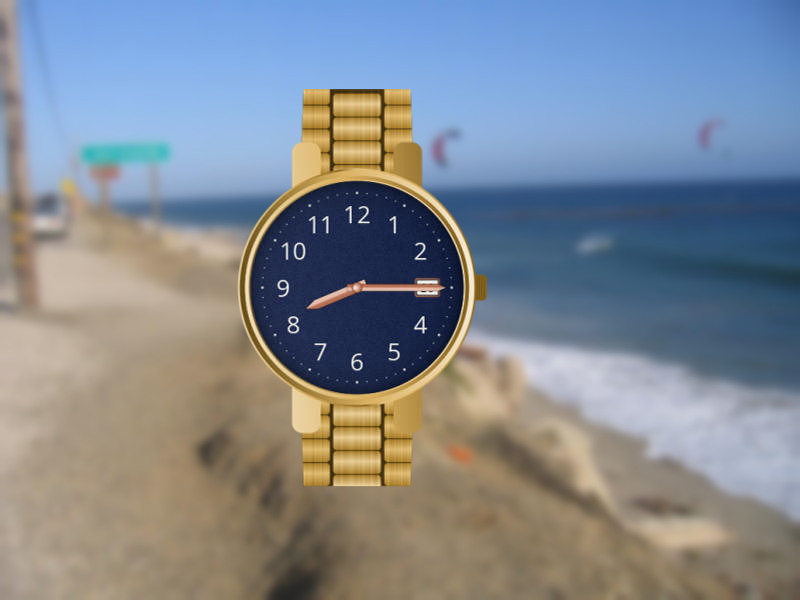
8:15
